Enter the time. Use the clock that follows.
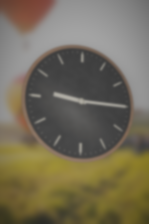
9:15
